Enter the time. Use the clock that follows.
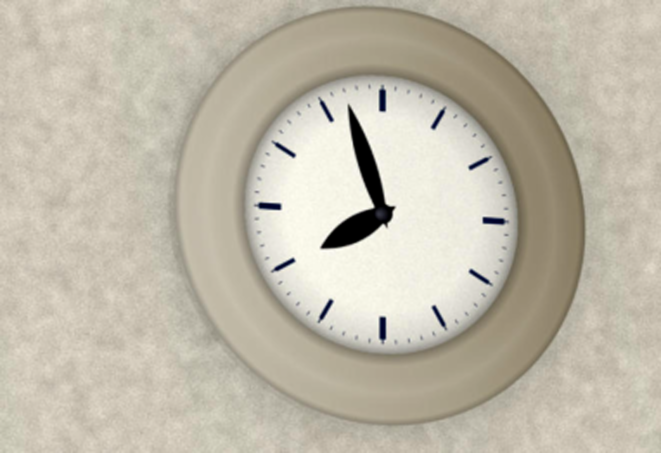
7:57
